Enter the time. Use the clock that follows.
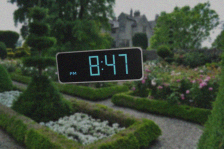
8:47
